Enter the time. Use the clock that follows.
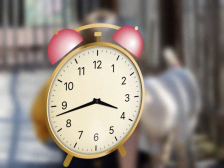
3:43
